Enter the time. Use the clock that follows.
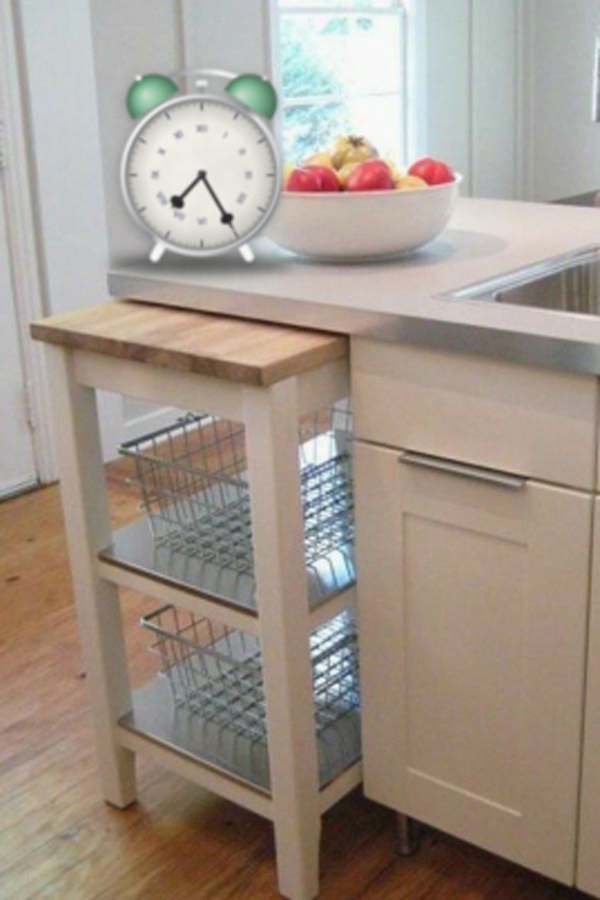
7:25
